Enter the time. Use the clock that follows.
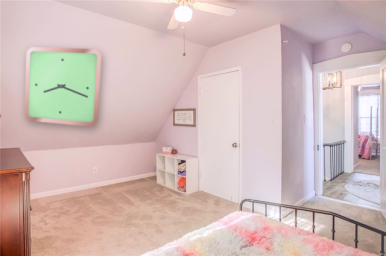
8:18
